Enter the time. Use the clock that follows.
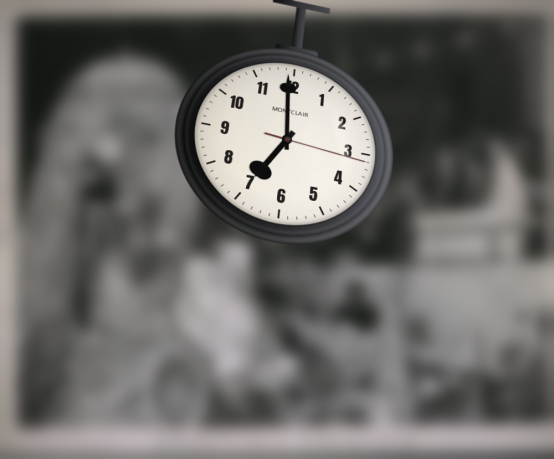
6:59:16
